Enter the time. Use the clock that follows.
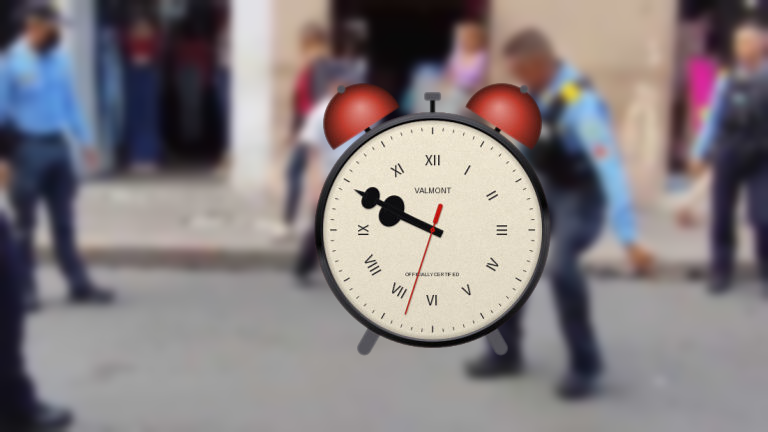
9:49:33
